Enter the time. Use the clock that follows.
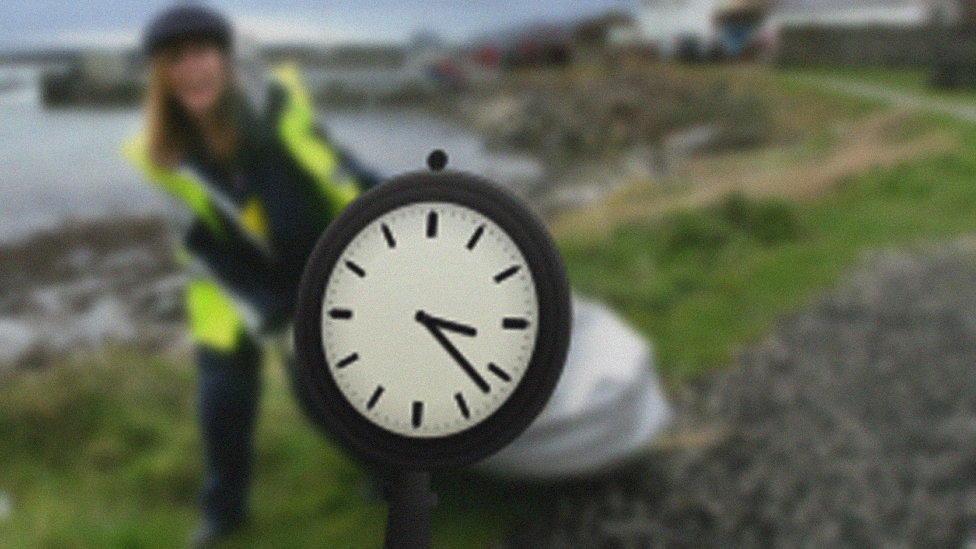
3:22
